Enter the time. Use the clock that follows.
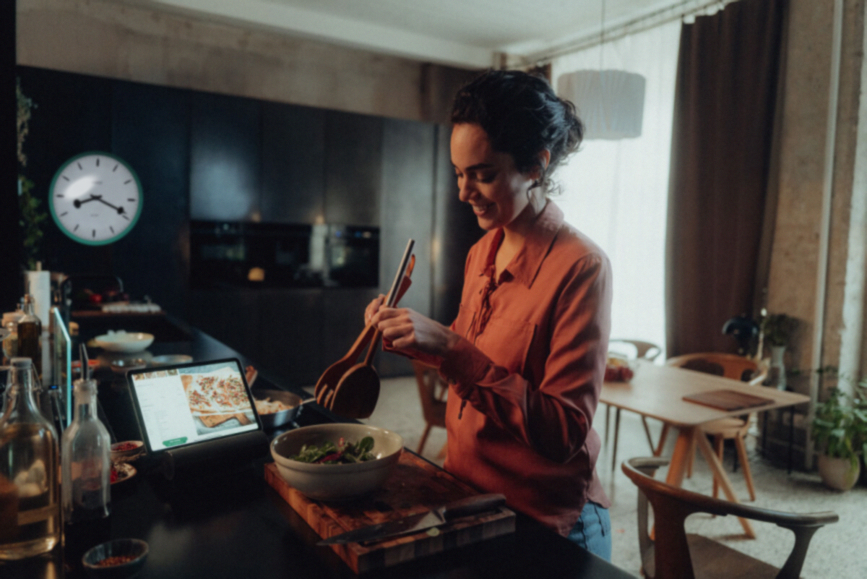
8:19
